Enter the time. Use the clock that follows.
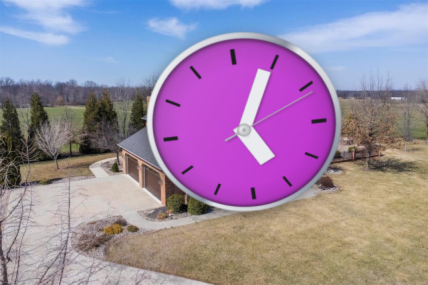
5:04:11
